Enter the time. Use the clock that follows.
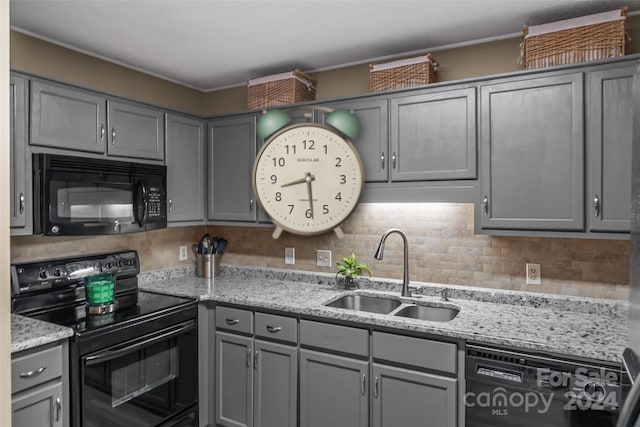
8:29
